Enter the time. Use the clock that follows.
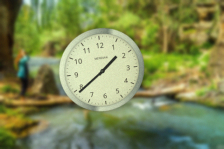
1:39
